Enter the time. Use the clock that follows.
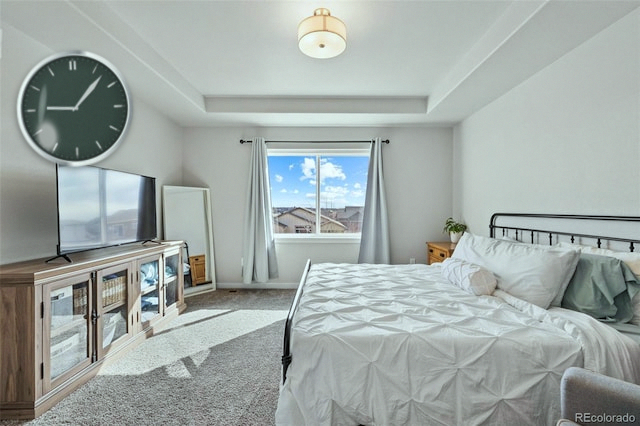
9:07
